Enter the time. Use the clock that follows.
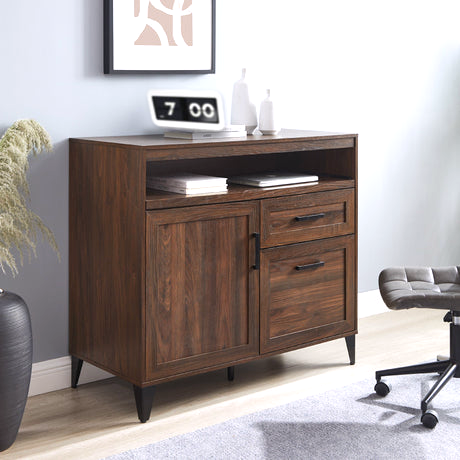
7:00
